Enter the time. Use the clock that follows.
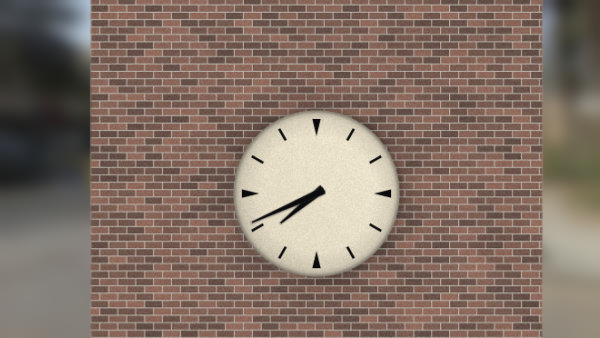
7:41
